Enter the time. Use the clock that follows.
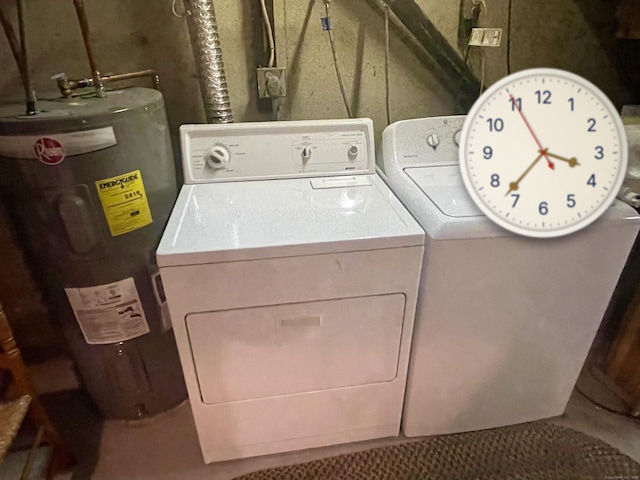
3:36:55
